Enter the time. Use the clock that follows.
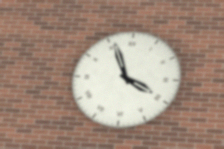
3:56
